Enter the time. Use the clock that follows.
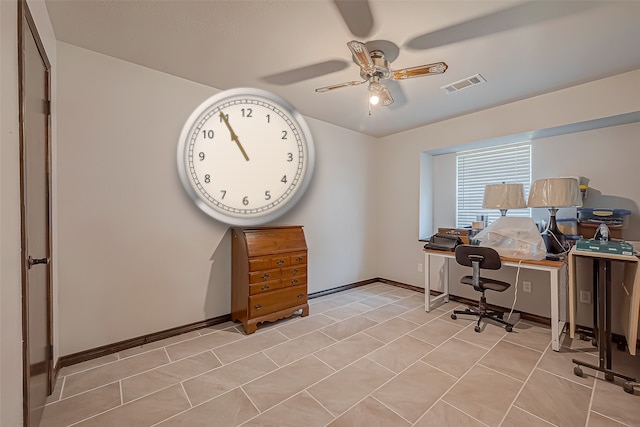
10:55
